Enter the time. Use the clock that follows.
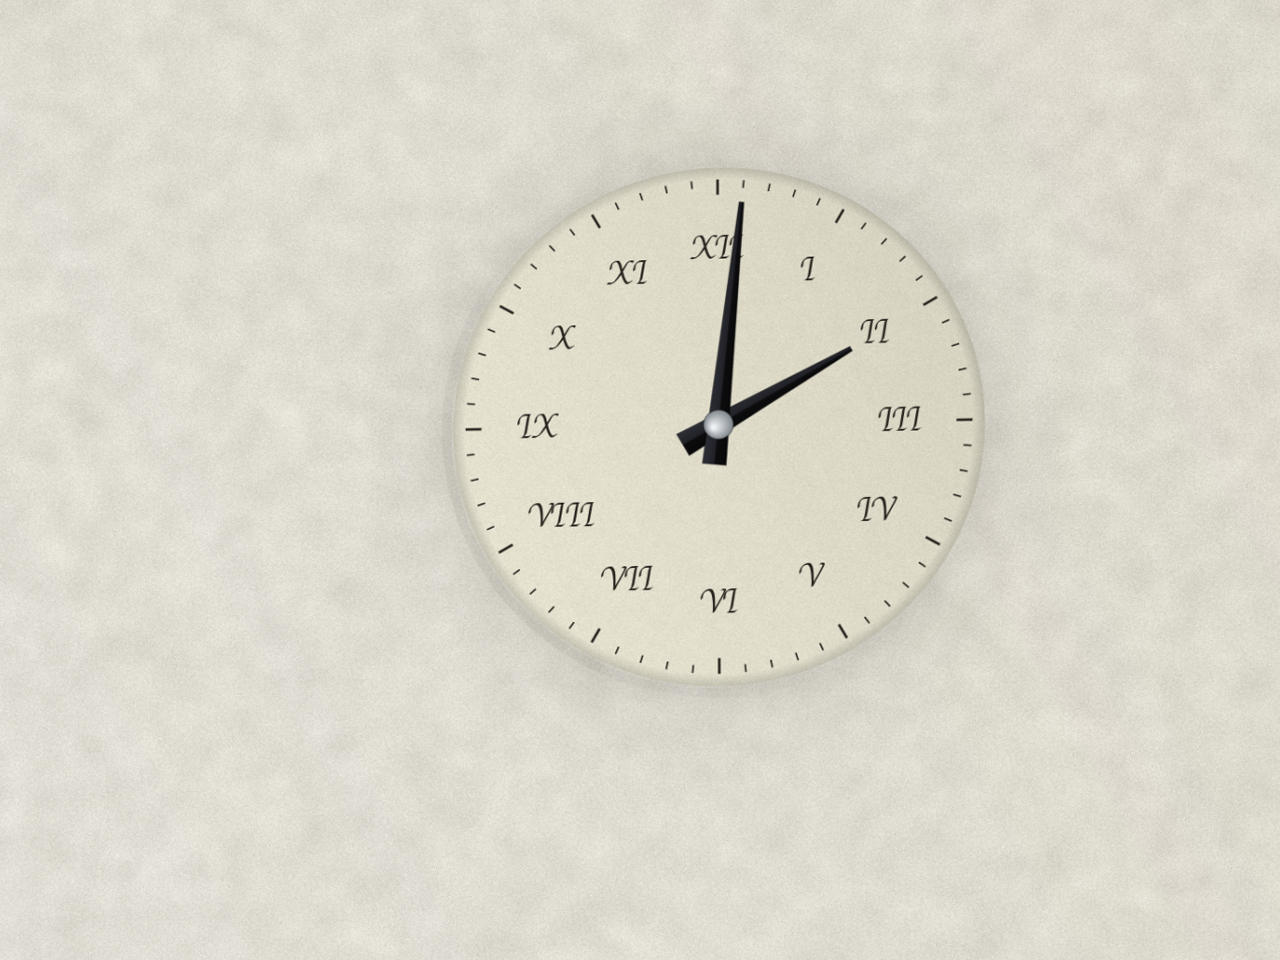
2:01
